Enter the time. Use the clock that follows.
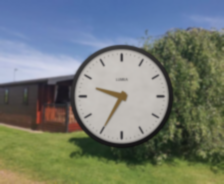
9:35
